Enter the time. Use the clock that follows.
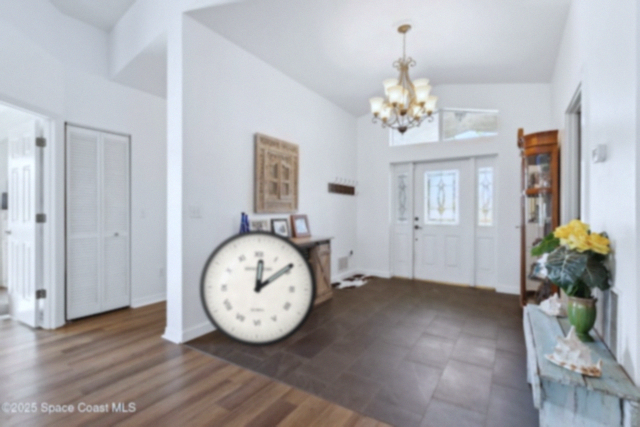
12:09
